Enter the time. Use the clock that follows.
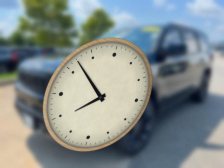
7:52
